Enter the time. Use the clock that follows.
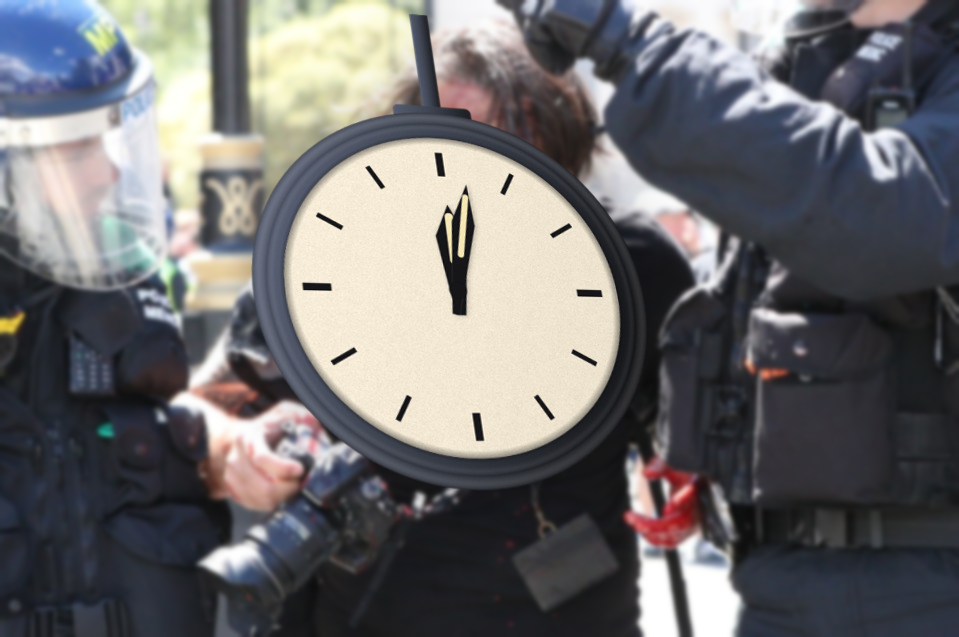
12:02
